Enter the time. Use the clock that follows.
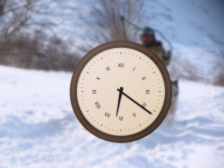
6:21
